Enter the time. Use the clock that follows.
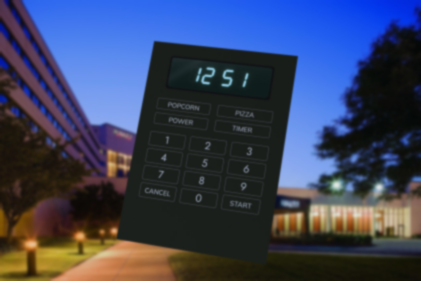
12:51
